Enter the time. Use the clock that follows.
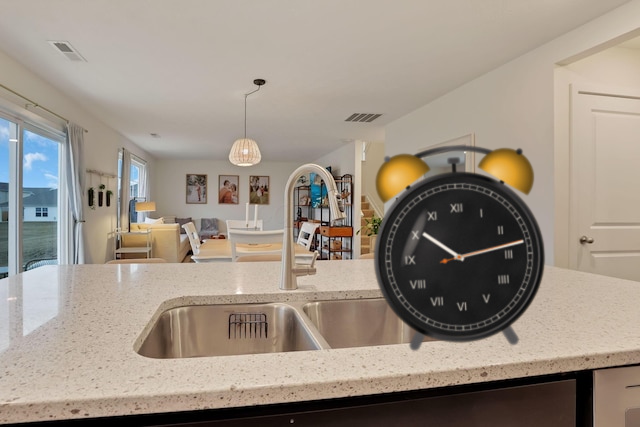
10:13:13
